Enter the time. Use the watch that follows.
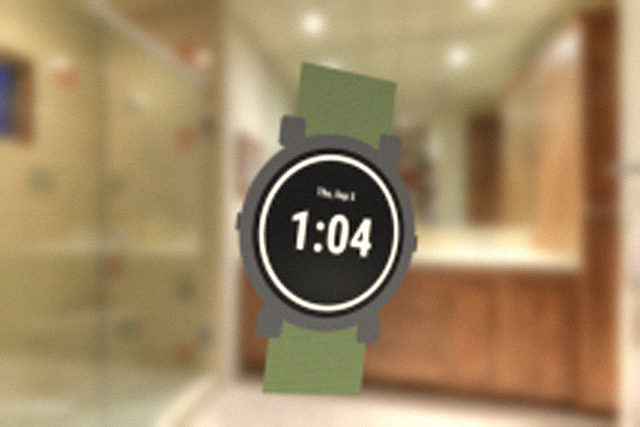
1:04
